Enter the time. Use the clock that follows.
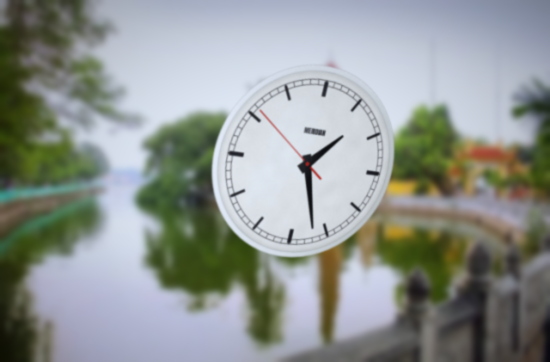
1:26:51
